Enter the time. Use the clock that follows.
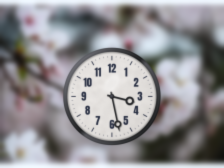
3:28
